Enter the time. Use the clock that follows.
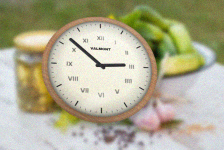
2:52
